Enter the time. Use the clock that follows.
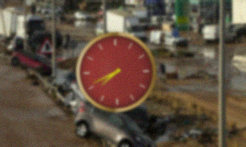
7:41
